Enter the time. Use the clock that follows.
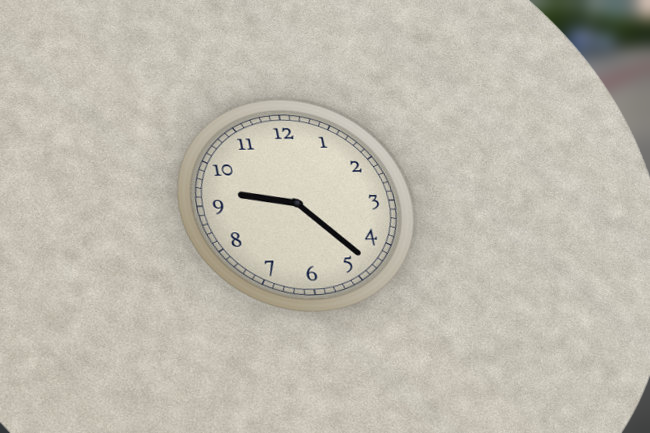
9:23
